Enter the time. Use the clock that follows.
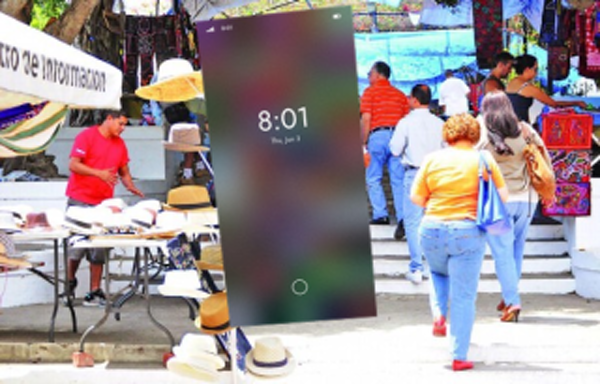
8:01
